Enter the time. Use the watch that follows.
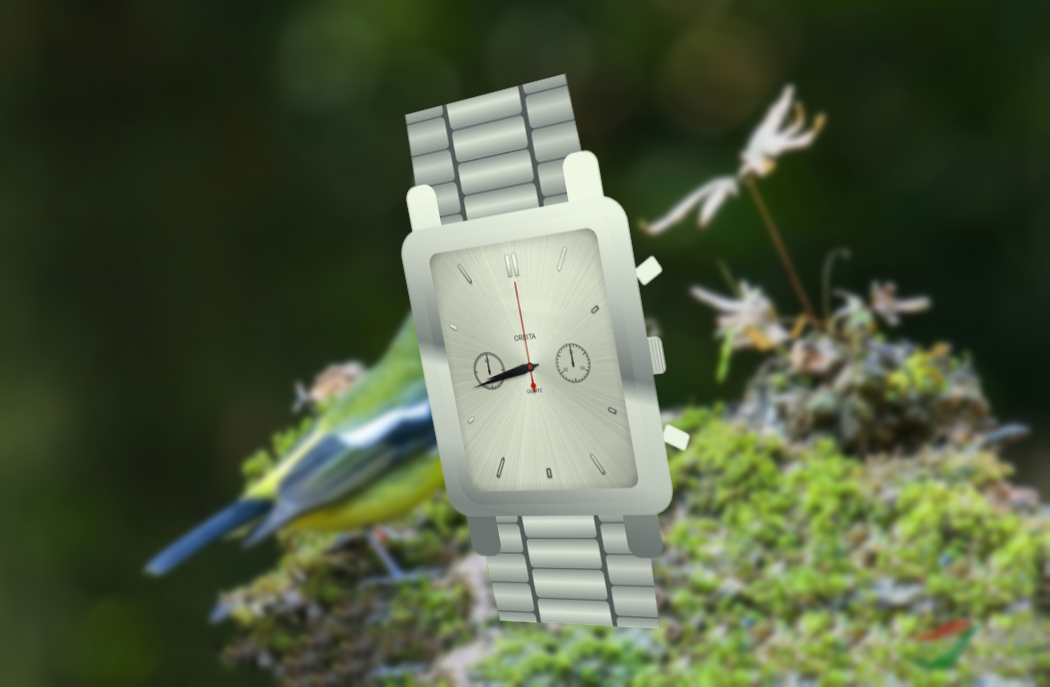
8:43
